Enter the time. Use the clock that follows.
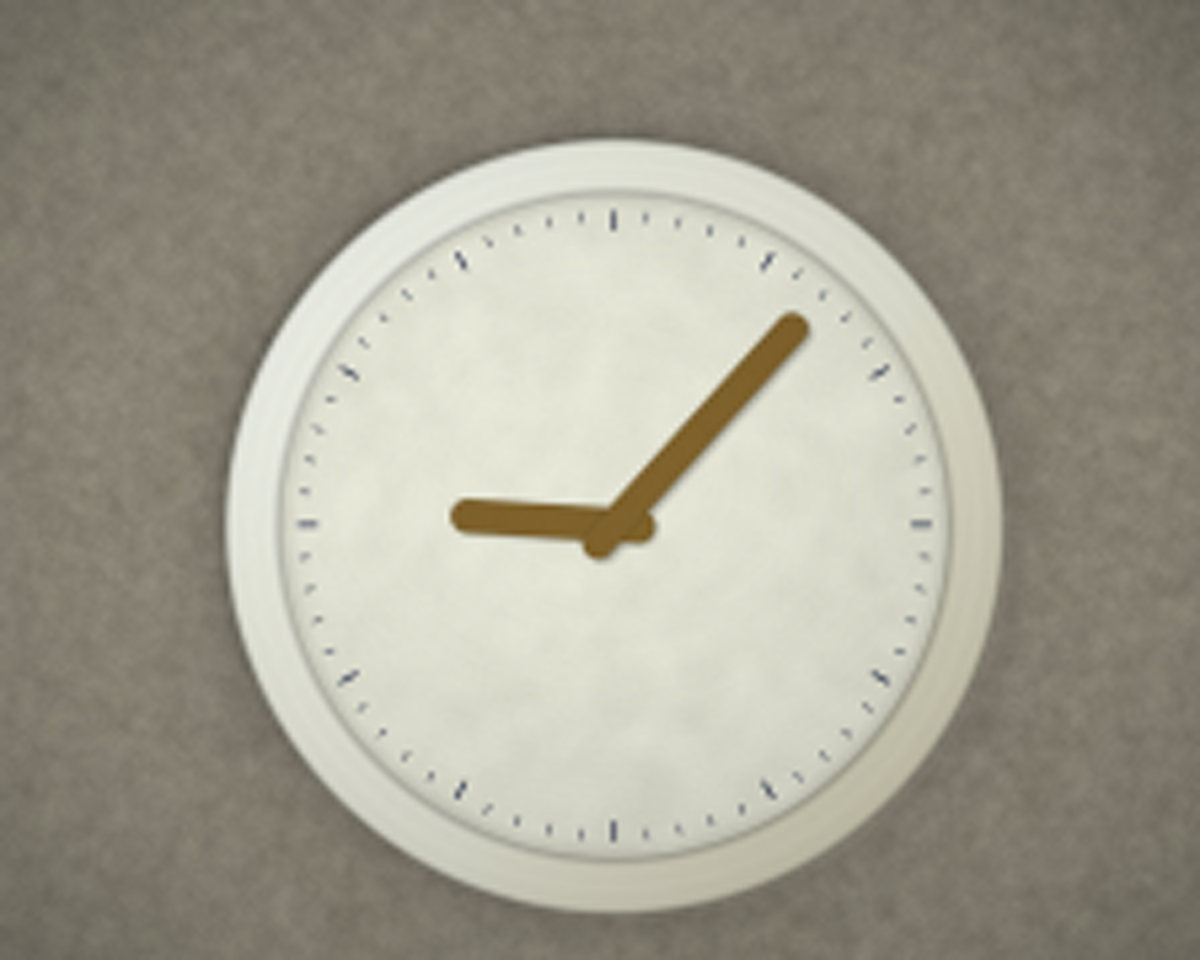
9:07
